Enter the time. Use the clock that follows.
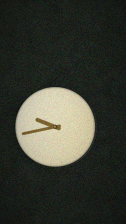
9:43
